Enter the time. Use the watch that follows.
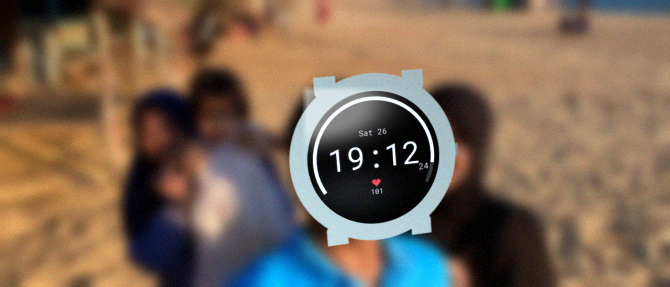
19:12:24
